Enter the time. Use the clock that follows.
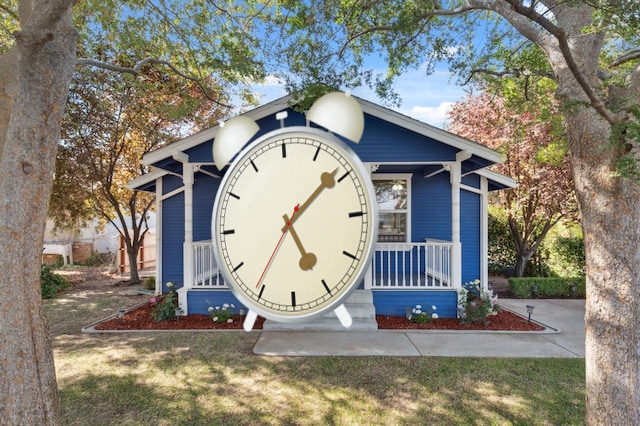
5:08:36
